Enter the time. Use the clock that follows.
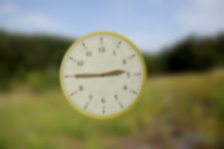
2:45
